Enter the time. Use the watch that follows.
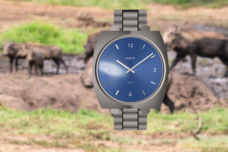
10:09
